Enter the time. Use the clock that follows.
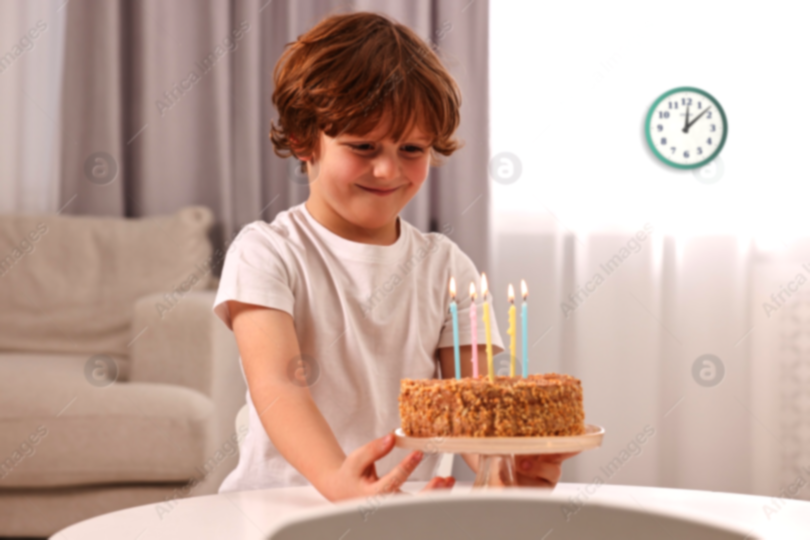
12:08
